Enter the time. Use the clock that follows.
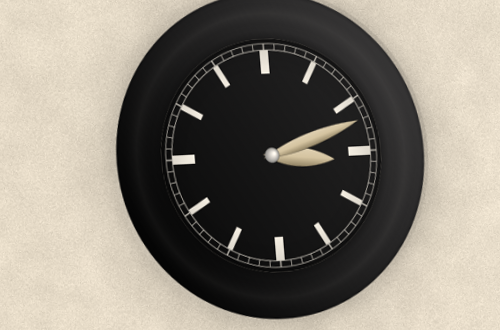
3:12
